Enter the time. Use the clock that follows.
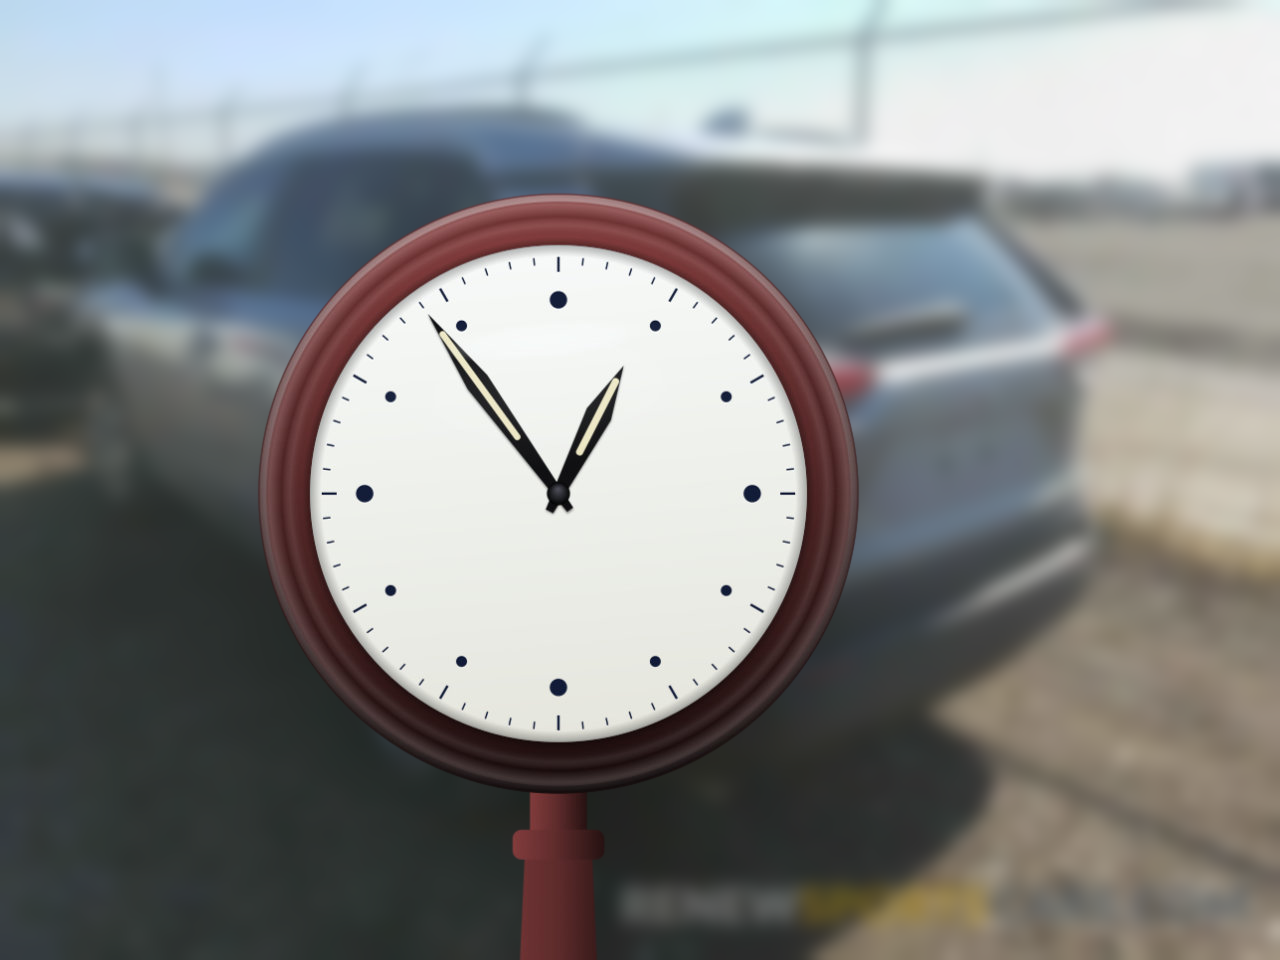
12:54
